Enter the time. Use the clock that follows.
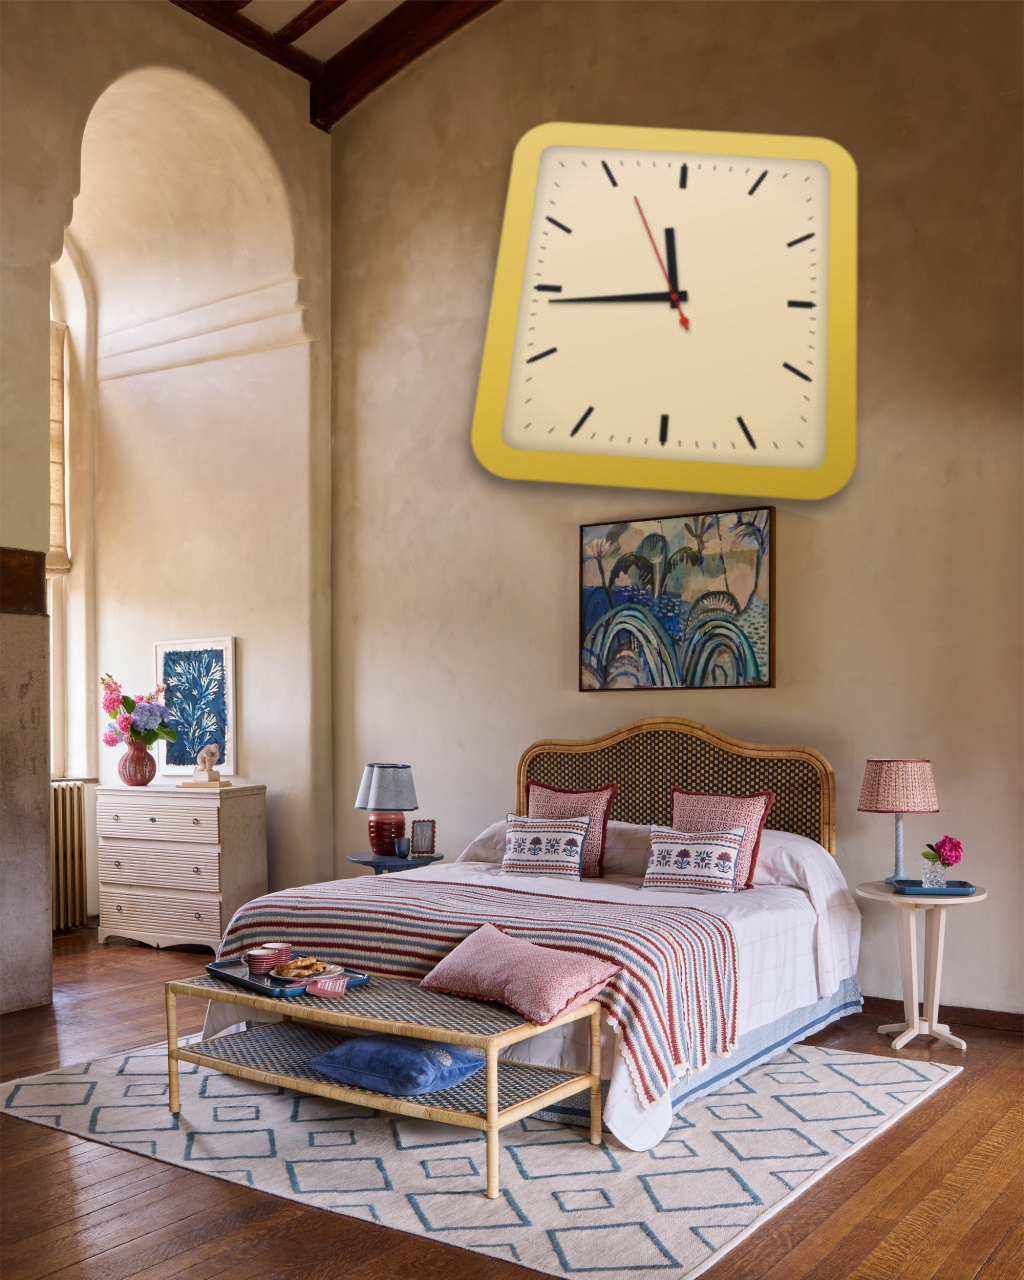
11:43:56
